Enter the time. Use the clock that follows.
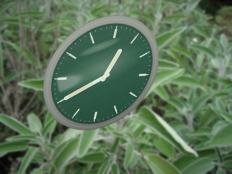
12:40
